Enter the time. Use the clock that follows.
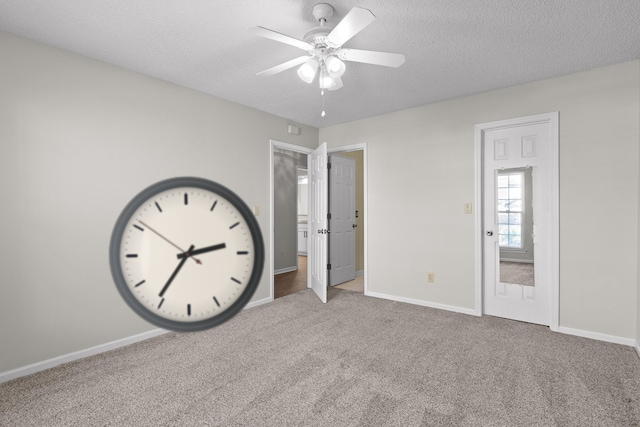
2:35:51
